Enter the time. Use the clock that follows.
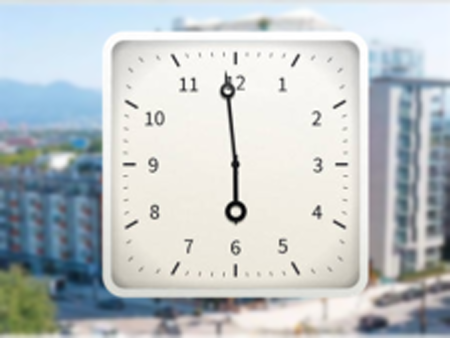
5:59
